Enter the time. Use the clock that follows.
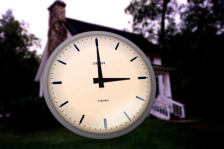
3:00
